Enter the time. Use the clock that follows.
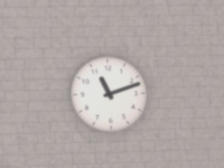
11:12
